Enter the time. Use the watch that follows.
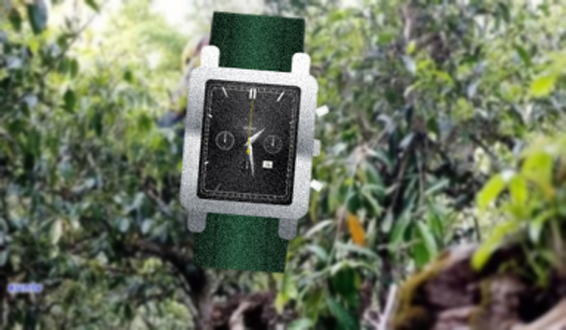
1:28
